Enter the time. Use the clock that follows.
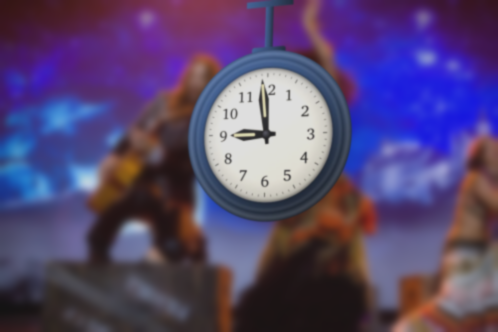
8:59
